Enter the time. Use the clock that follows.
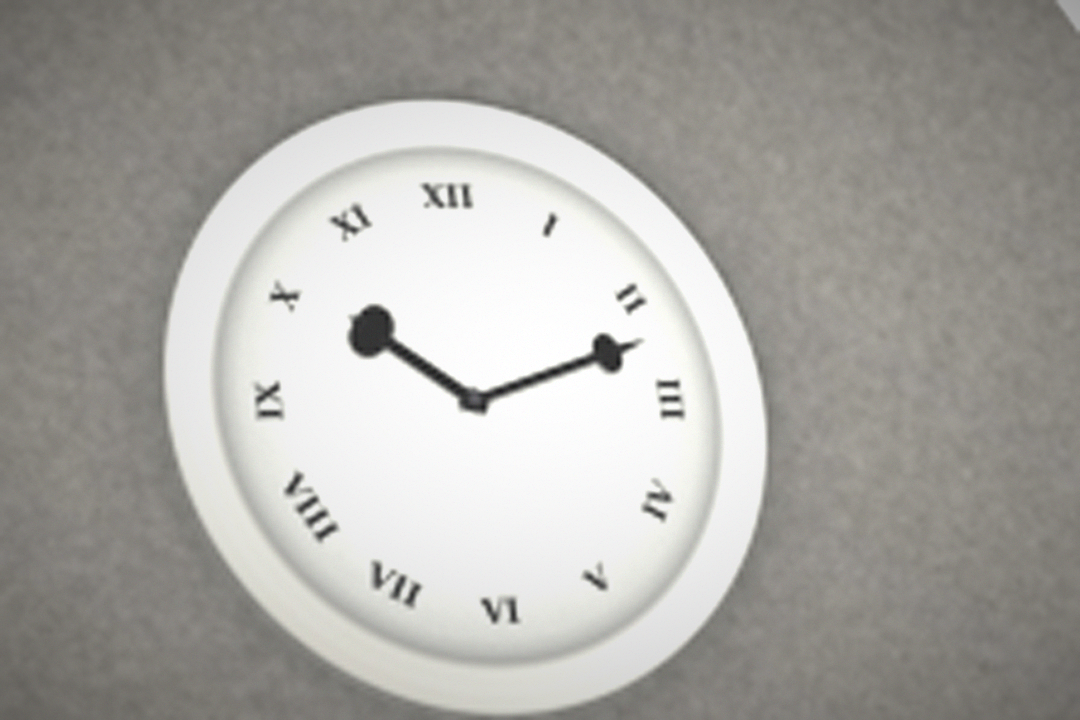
10:12
